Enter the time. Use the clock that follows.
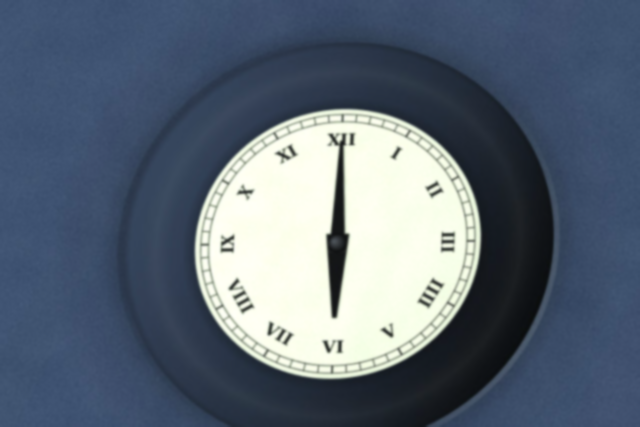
6:00
